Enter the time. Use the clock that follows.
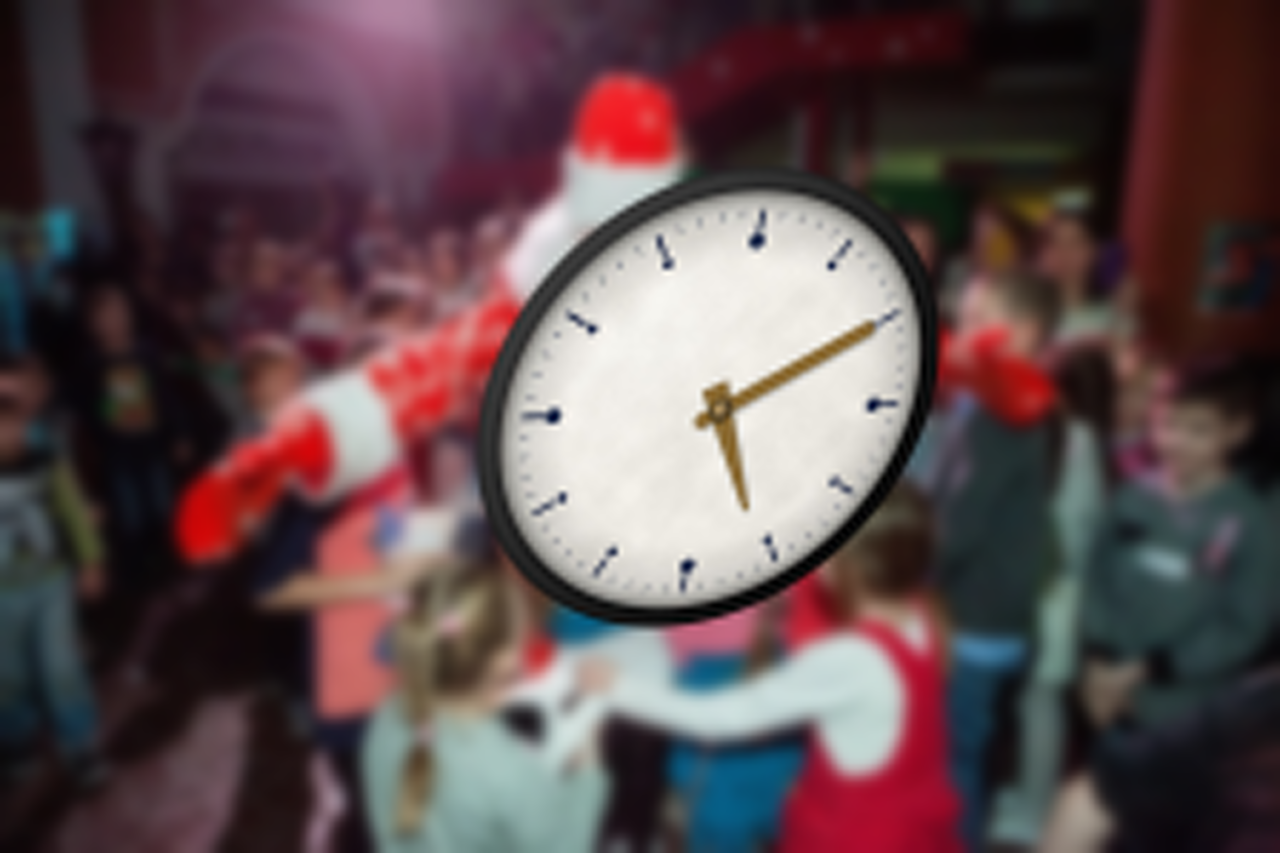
5:10
